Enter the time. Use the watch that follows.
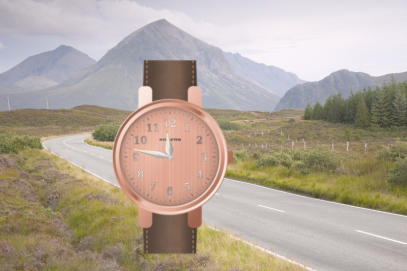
11:47
